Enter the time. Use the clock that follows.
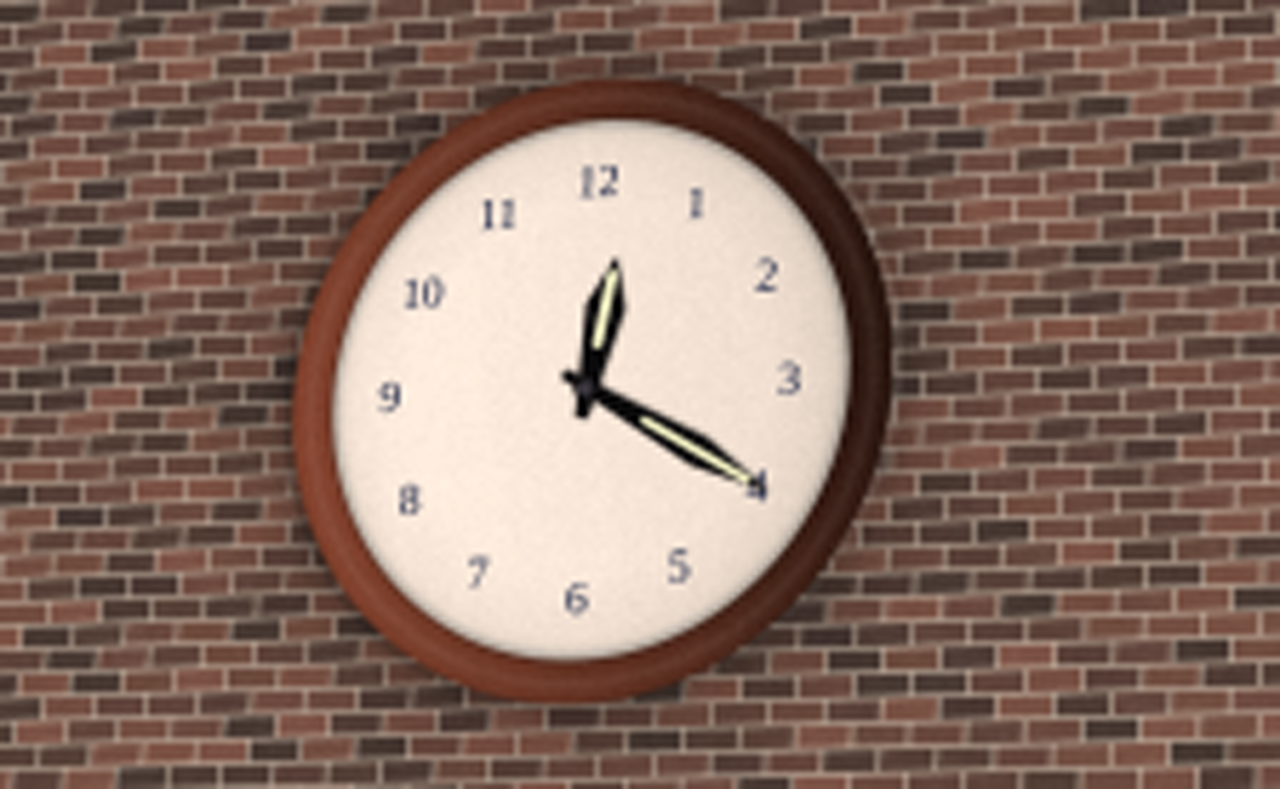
12:20
